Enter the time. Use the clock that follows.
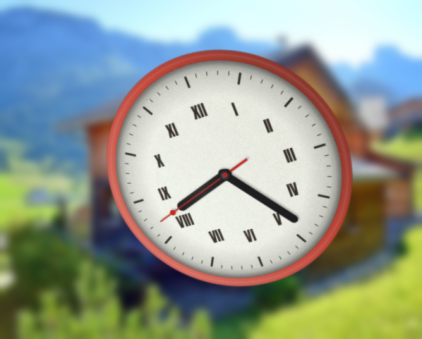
8:23:42
